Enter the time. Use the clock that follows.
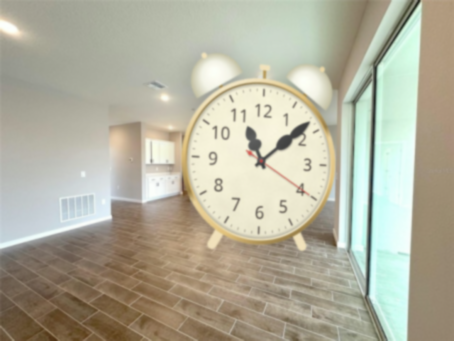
11:08:20
